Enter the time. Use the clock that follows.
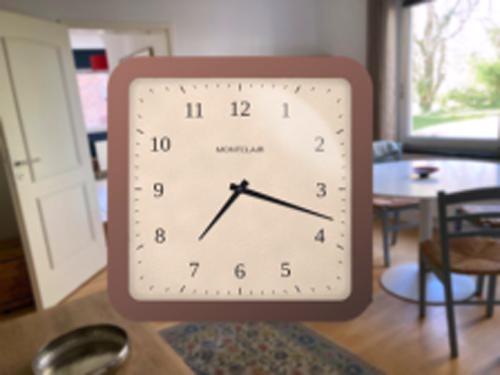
7:18
